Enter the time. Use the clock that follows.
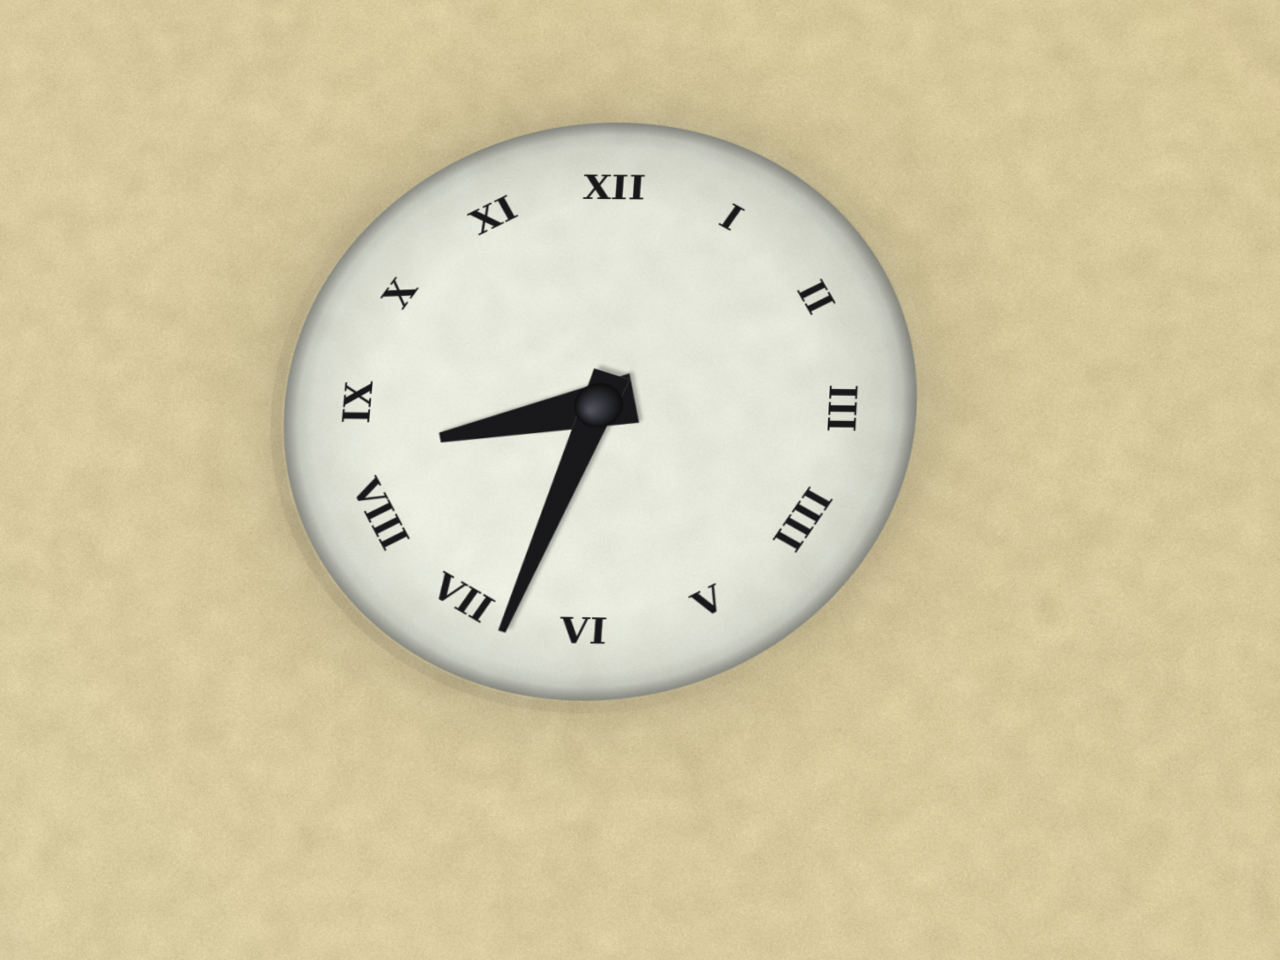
8:33
